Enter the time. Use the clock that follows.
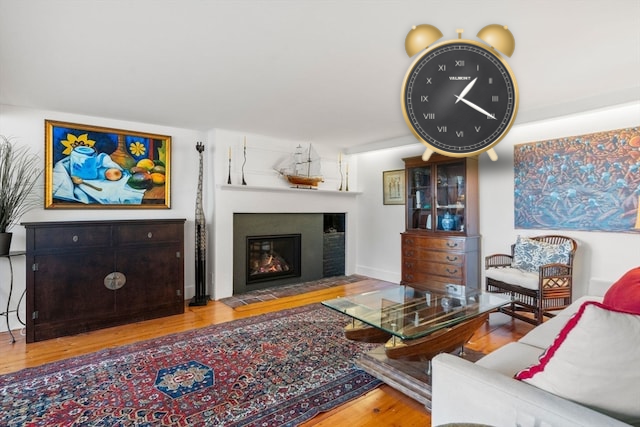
1:20
